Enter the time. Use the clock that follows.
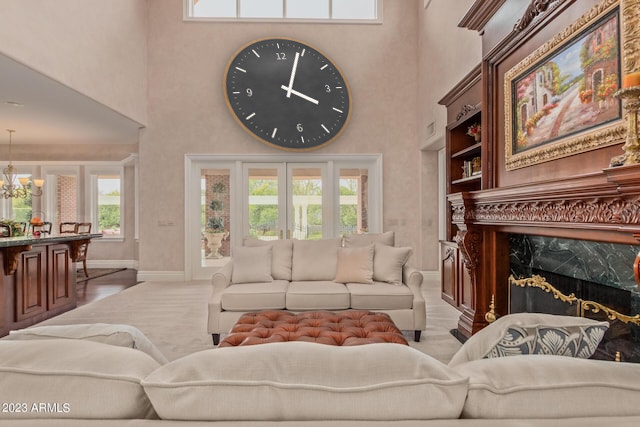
4:04
